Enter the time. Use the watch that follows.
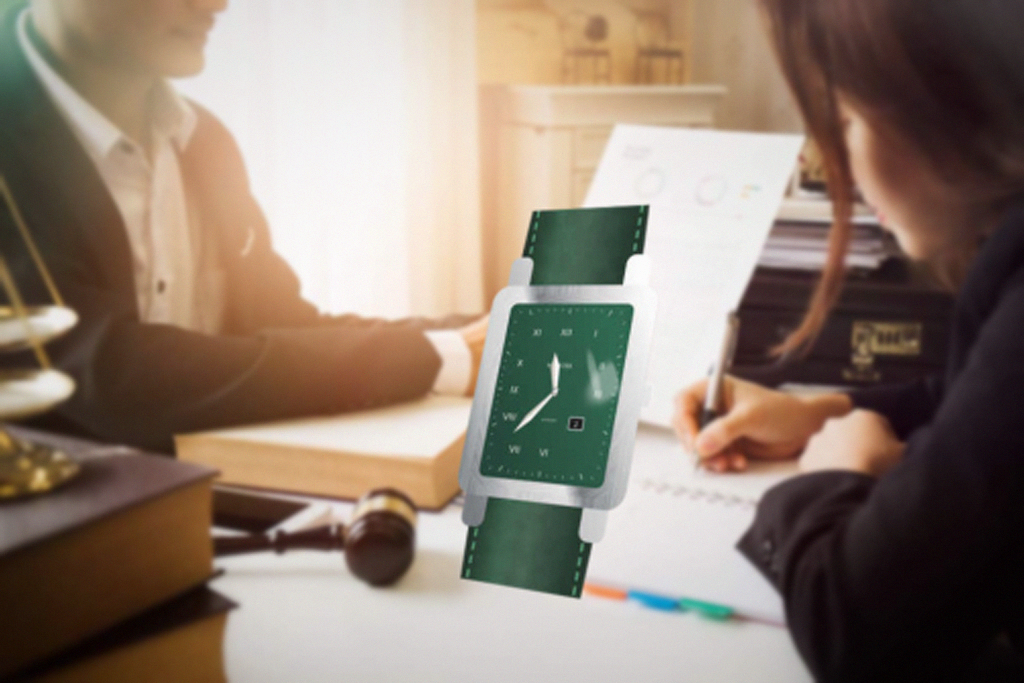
11:37
